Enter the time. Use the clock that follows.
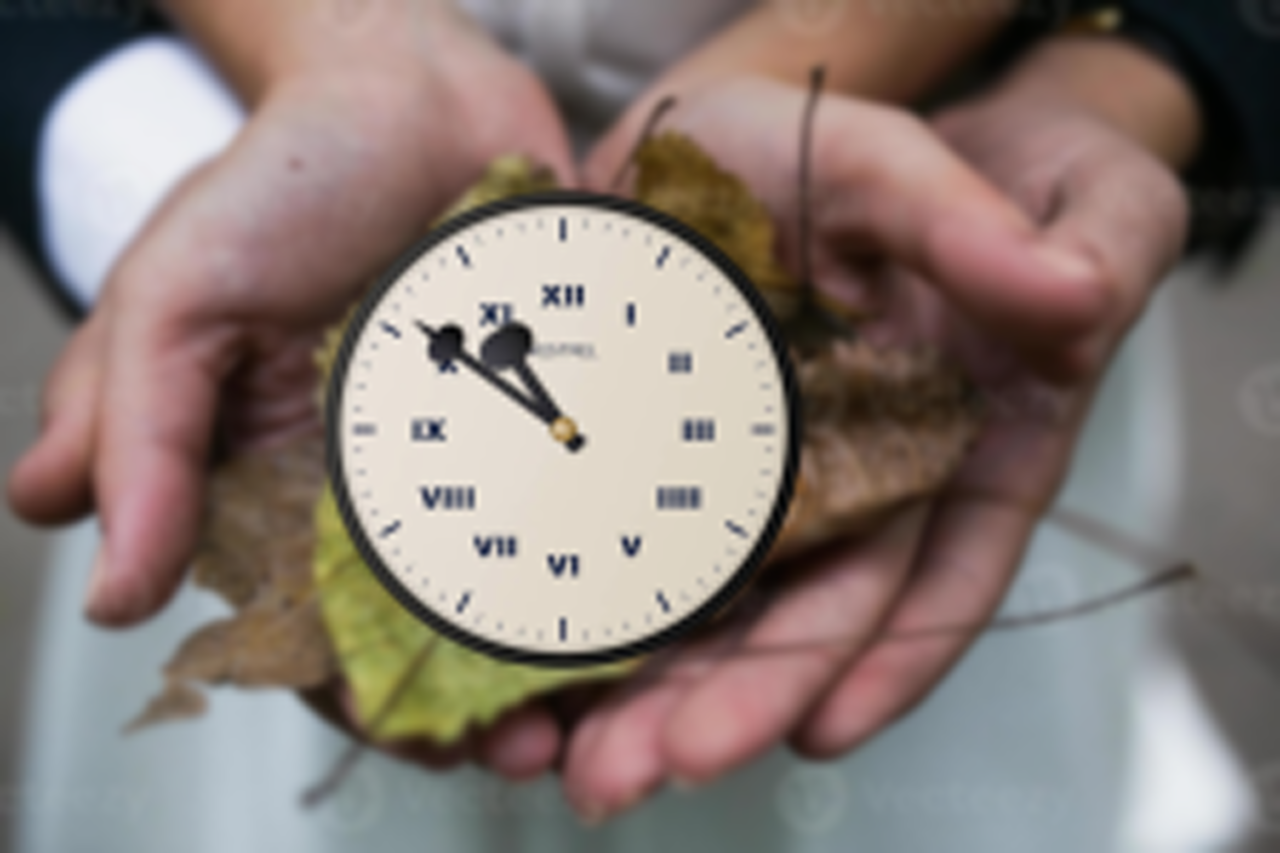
10:51
